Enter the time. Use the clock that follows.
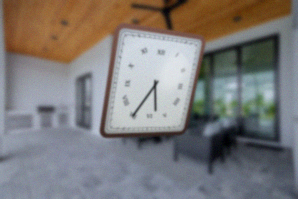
5:35
